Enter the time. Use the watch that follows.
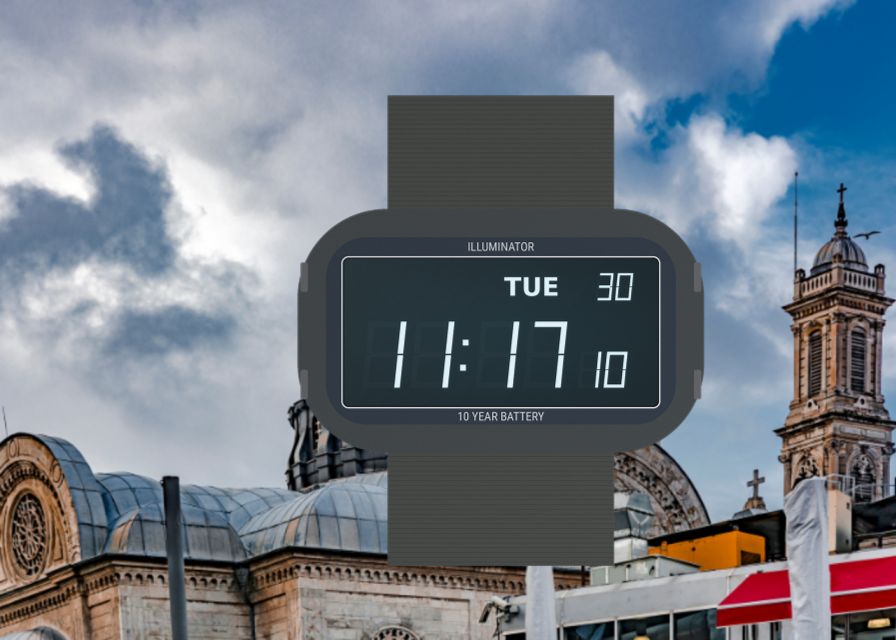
11:17:10
